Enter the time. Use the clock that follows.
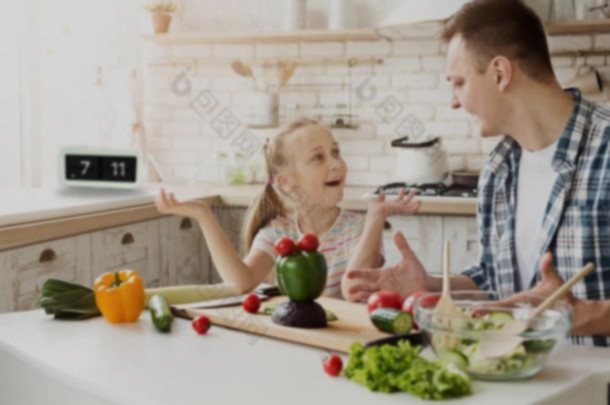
7:11
